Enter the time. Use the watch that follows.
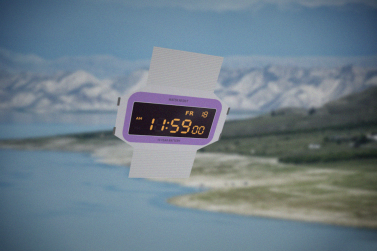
11:59:00
